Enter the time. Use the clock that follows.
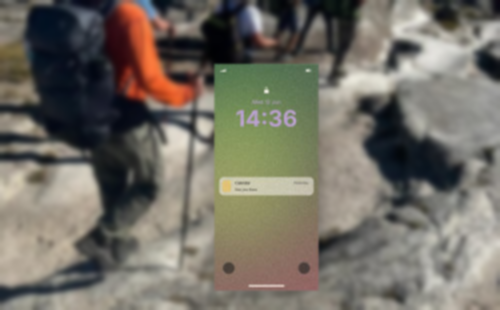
14:36
